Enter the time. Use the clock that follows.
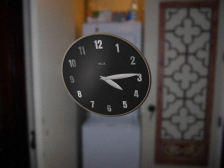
4:14
